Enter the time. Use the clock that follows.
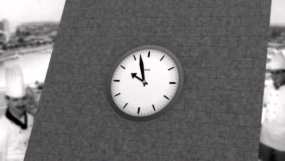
9:57
